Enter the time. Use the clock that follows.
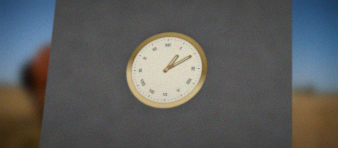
1:10
